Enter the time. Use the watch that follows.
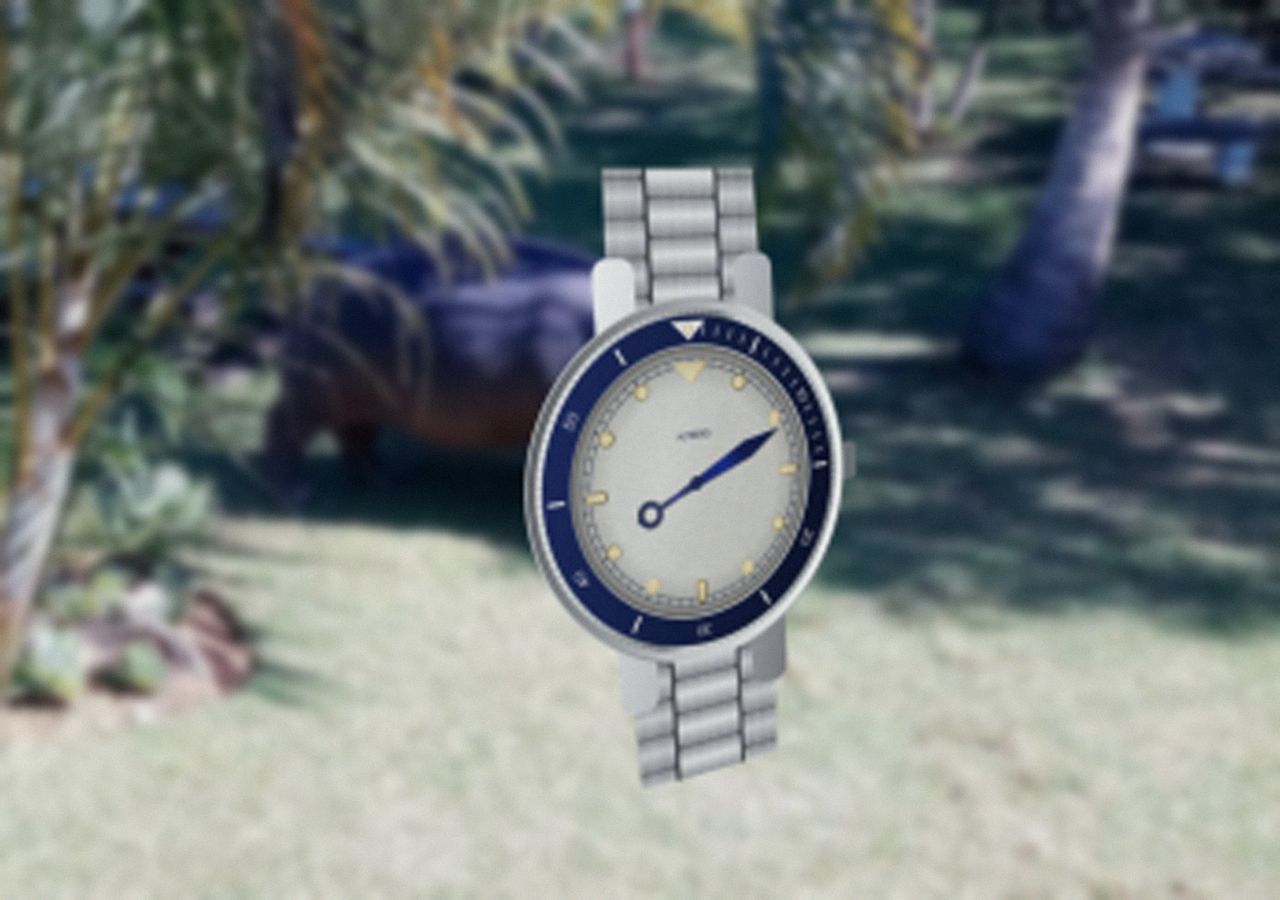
8:11
